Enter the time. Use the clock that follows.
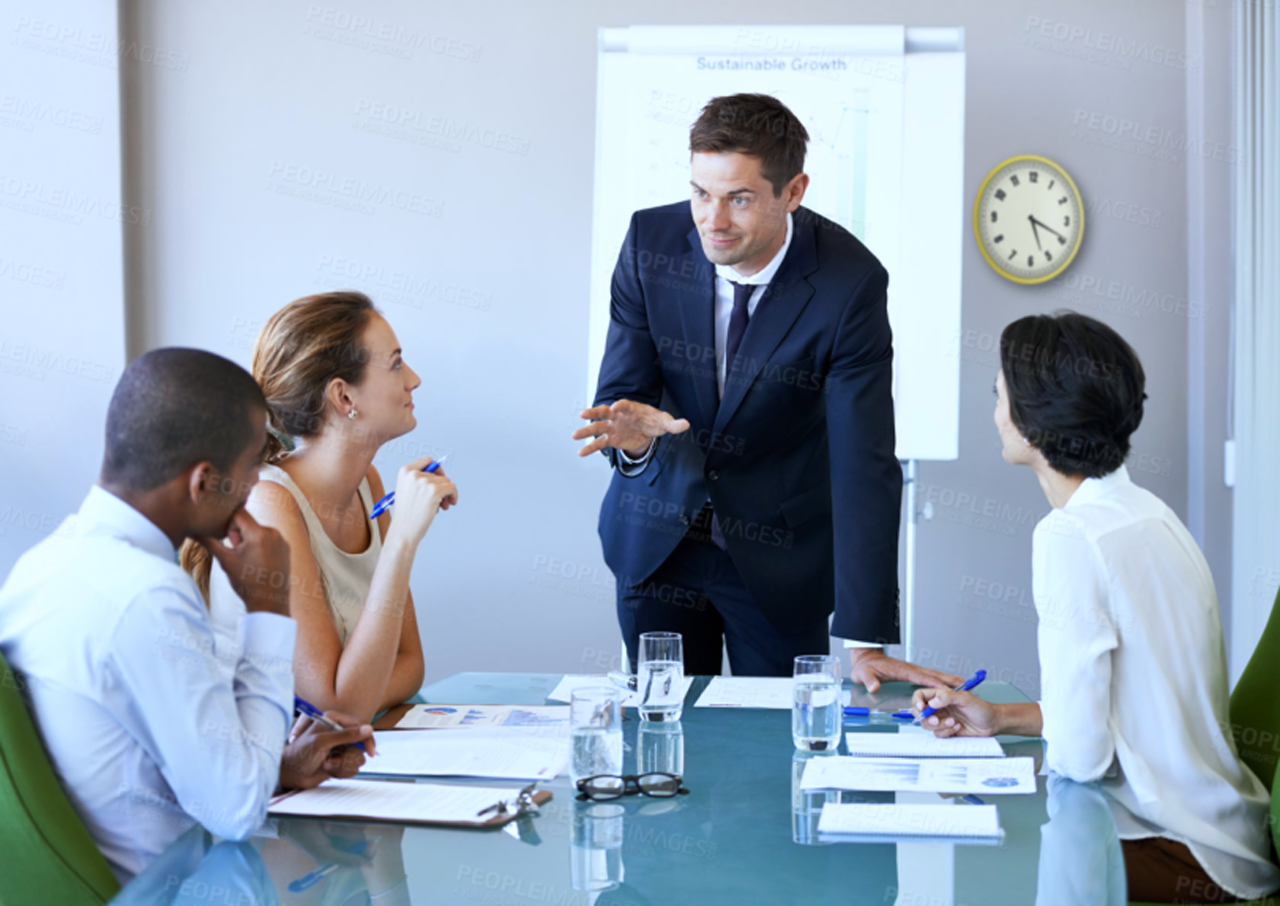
5:19
